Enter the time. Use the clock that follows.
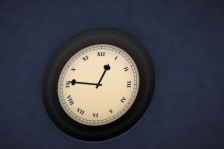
12:46
